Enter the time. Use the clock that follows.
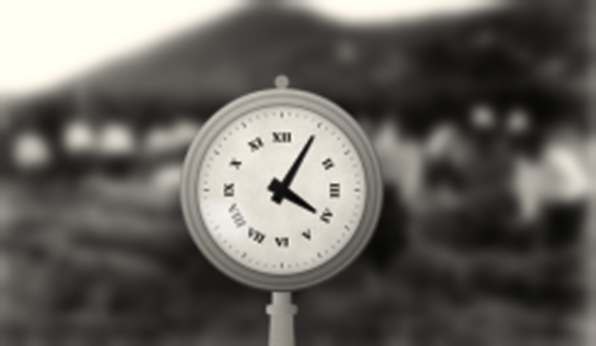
4:05
